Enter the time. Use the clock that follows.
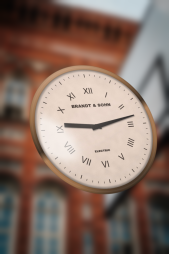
9:13
